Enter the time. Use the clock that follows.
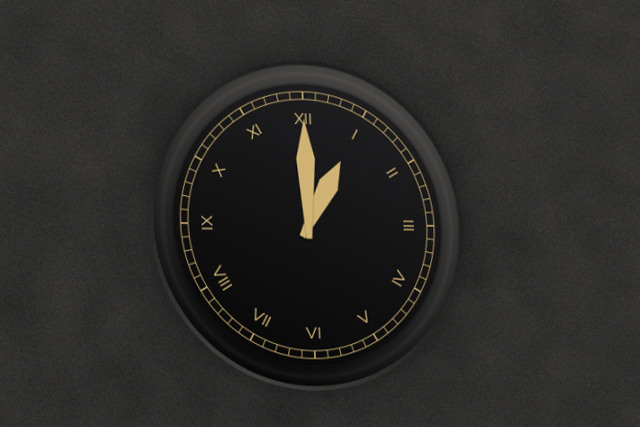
1:00
